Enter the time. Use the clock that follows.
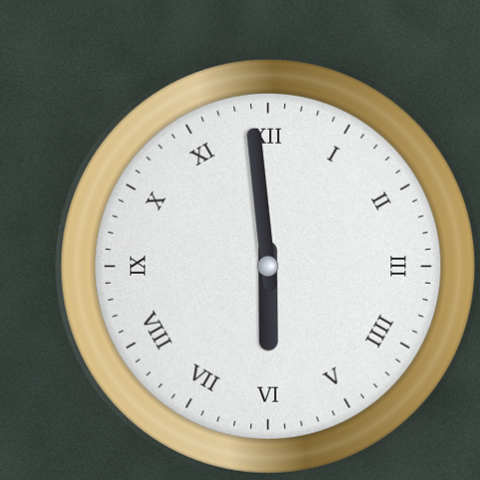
5:59
